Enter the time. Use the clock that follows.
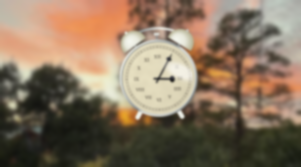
3:05
